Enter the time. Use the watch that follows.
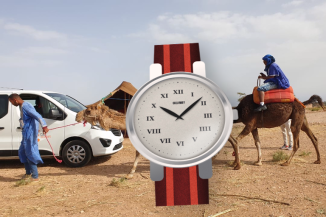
10:08
